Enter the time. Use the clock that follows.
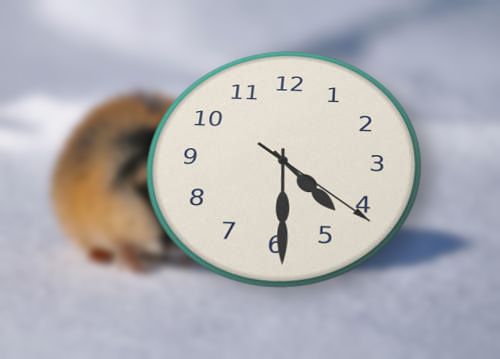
4:29:21
